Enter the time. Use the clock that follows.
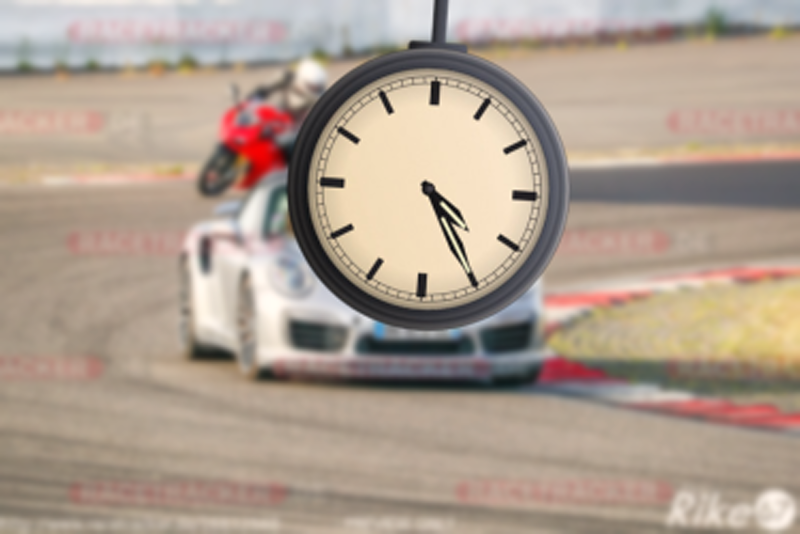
4:25
